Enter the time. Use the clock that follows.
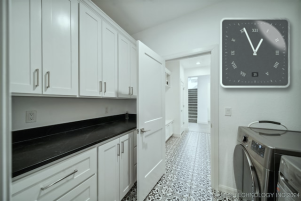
12:56
